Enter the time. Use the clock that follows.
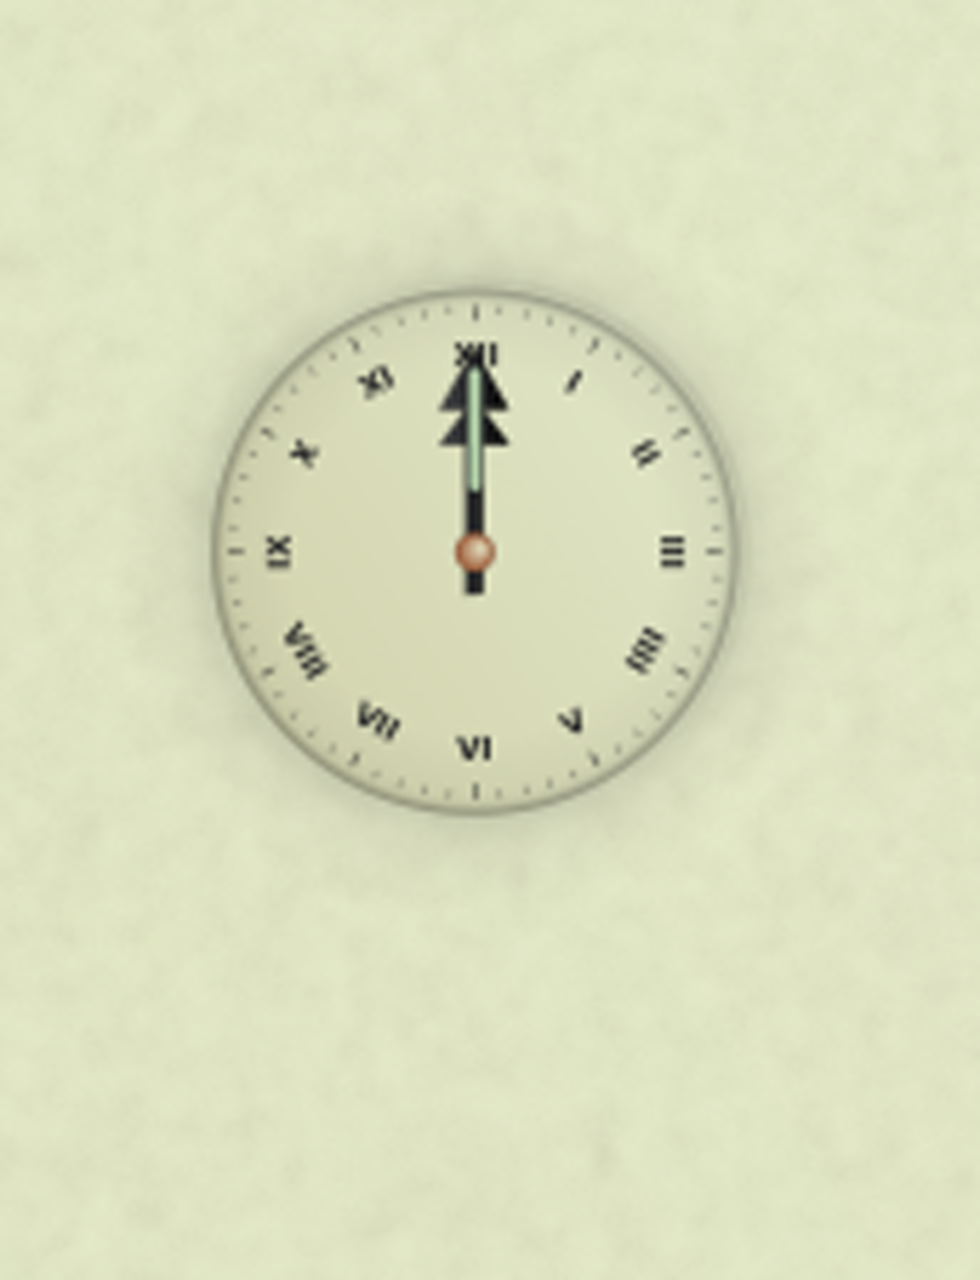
12:00
